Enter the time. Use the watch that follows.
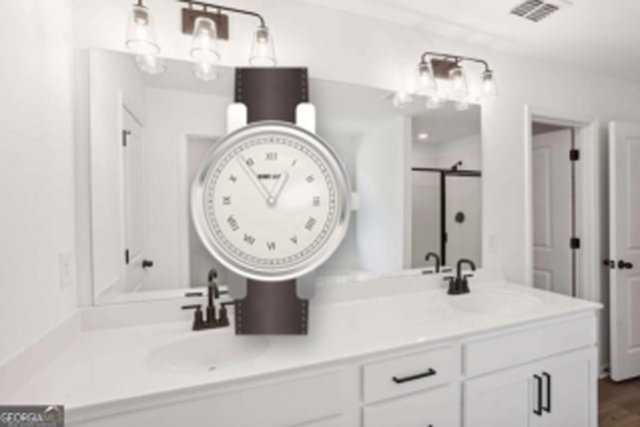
12:54
